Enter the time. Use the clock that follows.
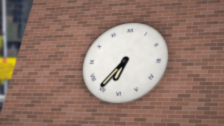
6:36
